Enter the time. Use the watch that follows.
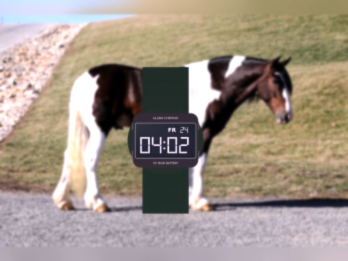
4:02
